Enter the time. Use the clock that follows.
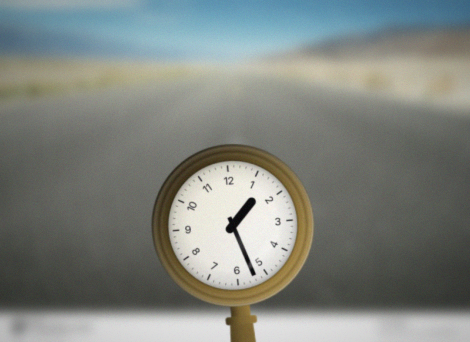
1:27
